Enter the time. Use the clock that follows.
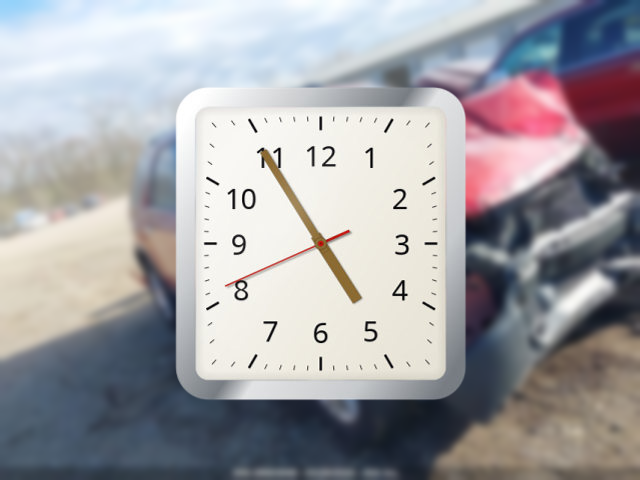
4:54:41
